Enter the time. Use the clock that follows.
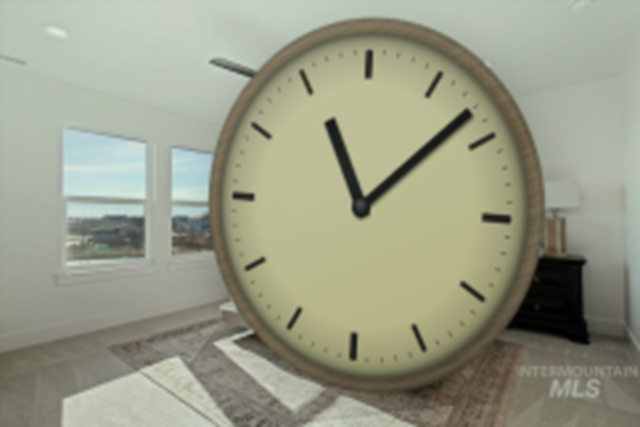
11:08
